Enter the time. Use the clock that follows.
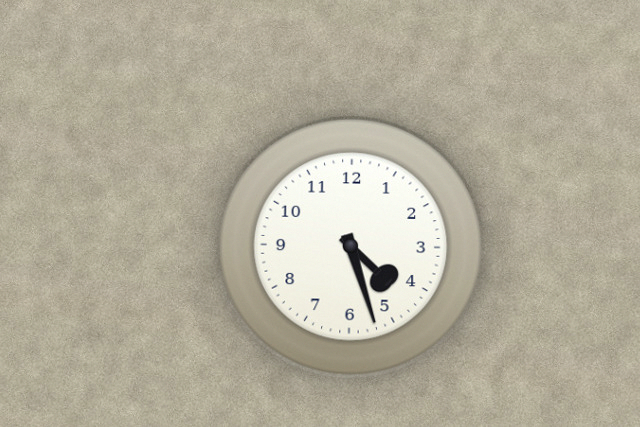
4:27
